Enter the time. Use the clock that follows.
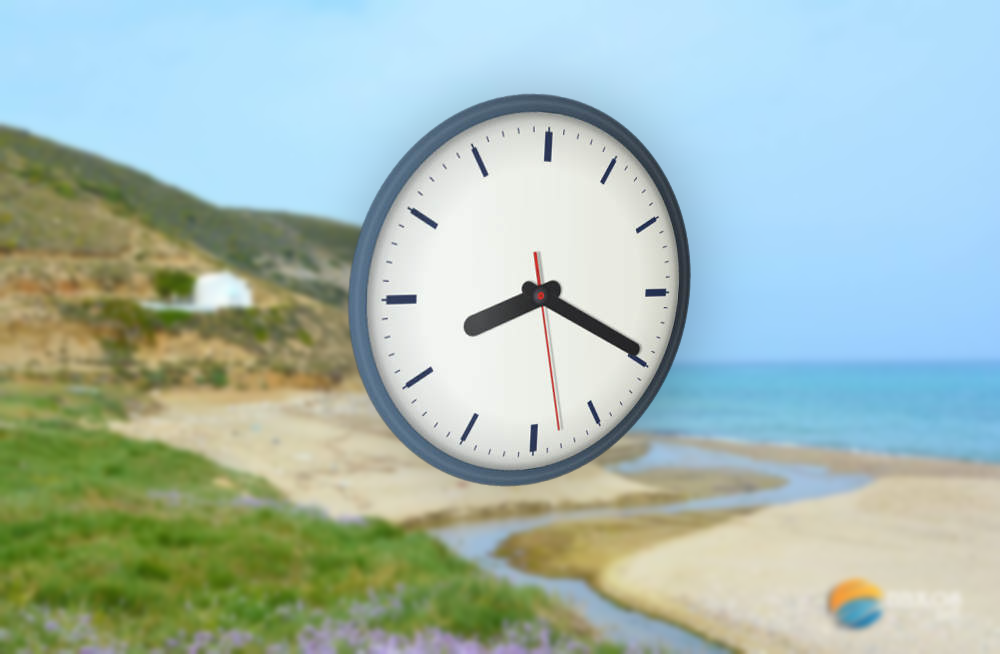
8:19:28
